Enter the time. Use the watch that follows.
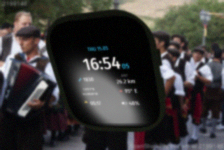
16:54
